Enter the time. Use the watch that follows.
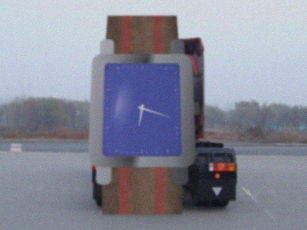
6:18
